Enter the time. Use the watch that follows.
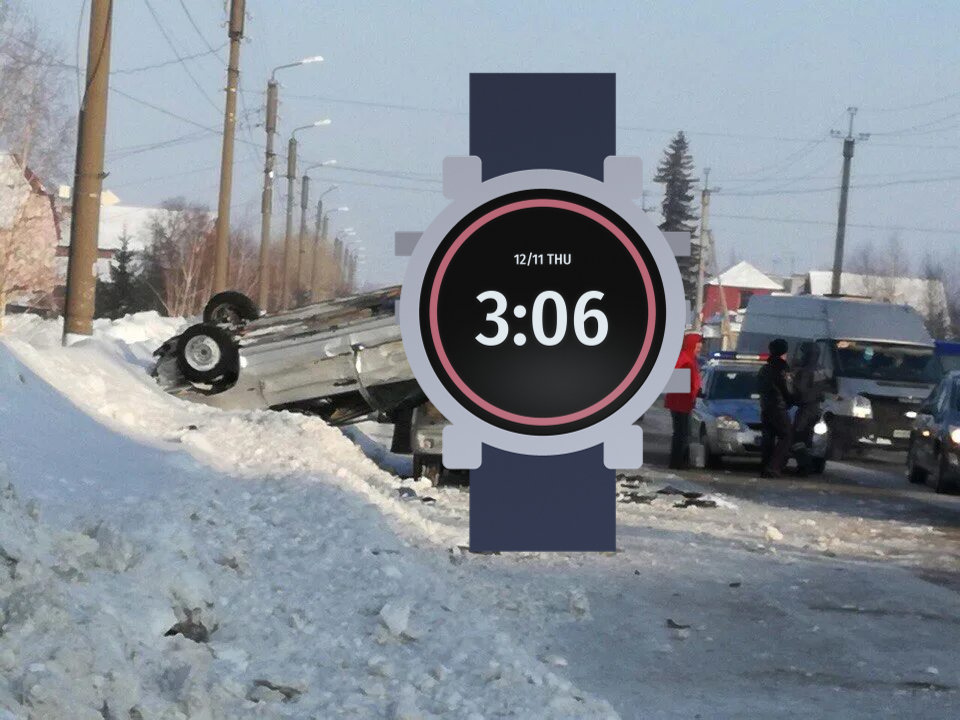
3:06
